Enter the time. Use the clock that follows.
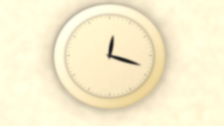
12:18
